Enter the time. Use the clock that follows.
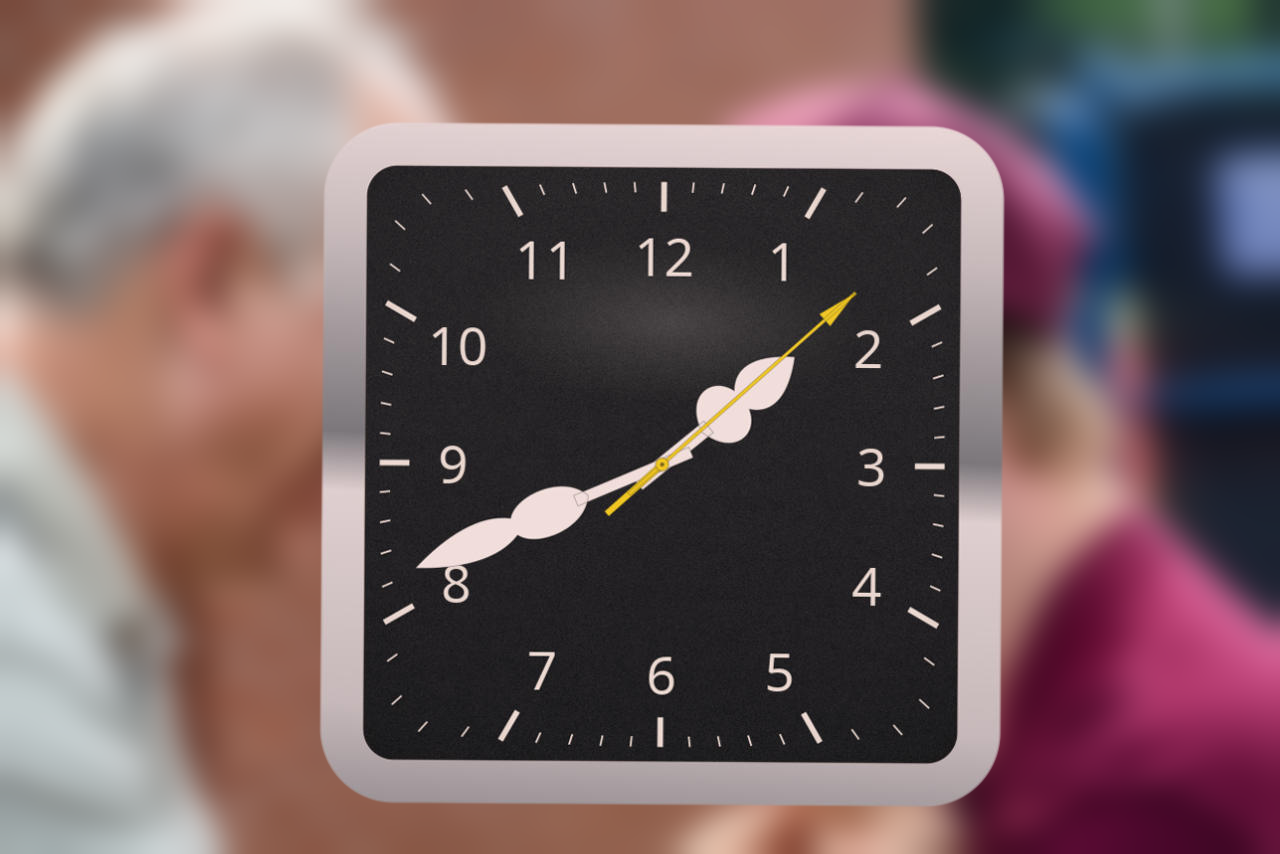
1:41:08
